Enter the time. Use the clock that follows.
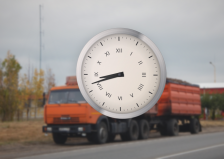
8:42
